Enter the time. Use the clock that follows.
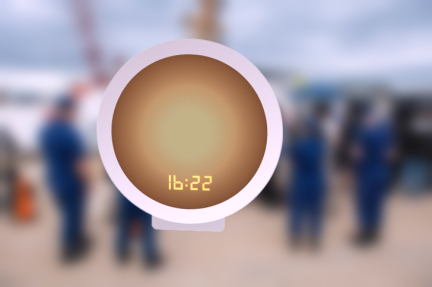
16:22
